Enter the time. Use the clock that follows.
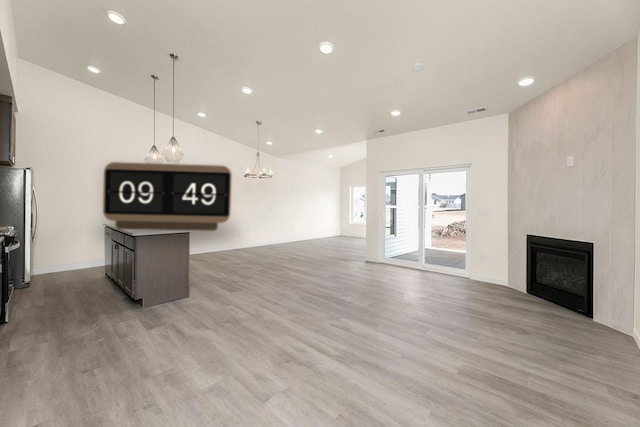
9:49
